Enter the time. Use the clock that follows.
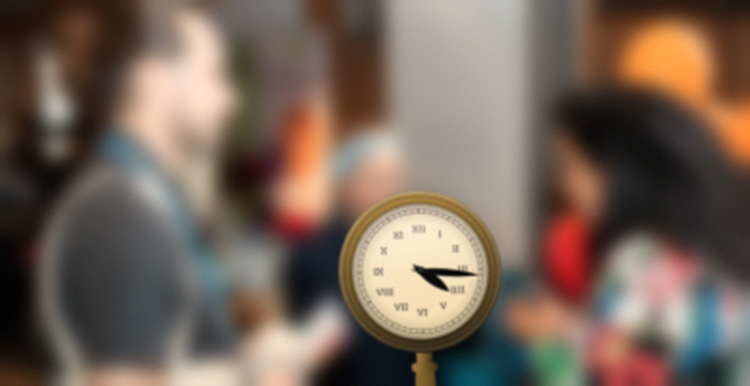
4:16
